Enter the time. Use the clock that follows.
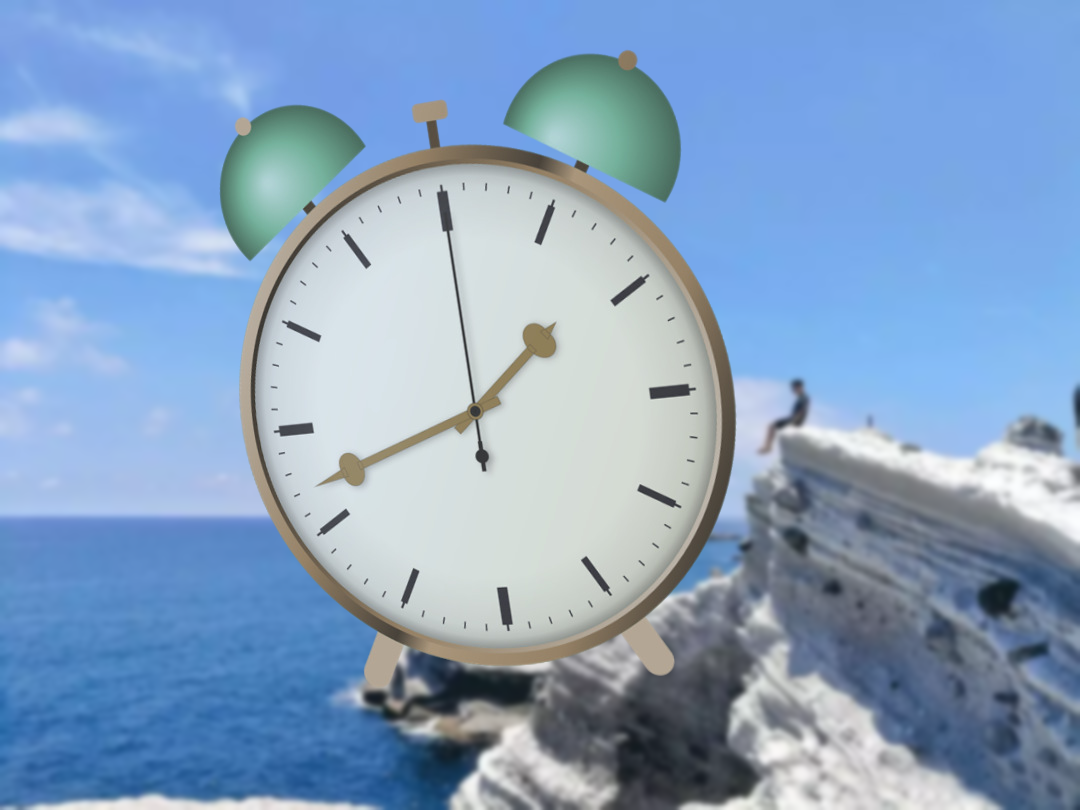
1:42:00
